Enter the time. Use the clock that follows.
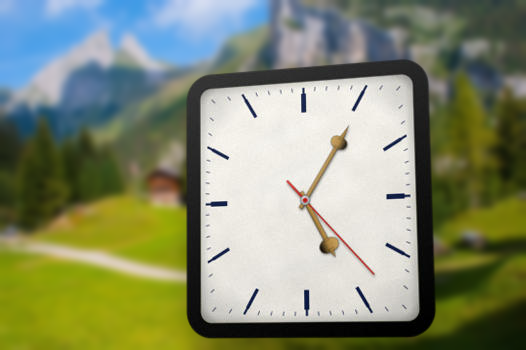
5:05:23
